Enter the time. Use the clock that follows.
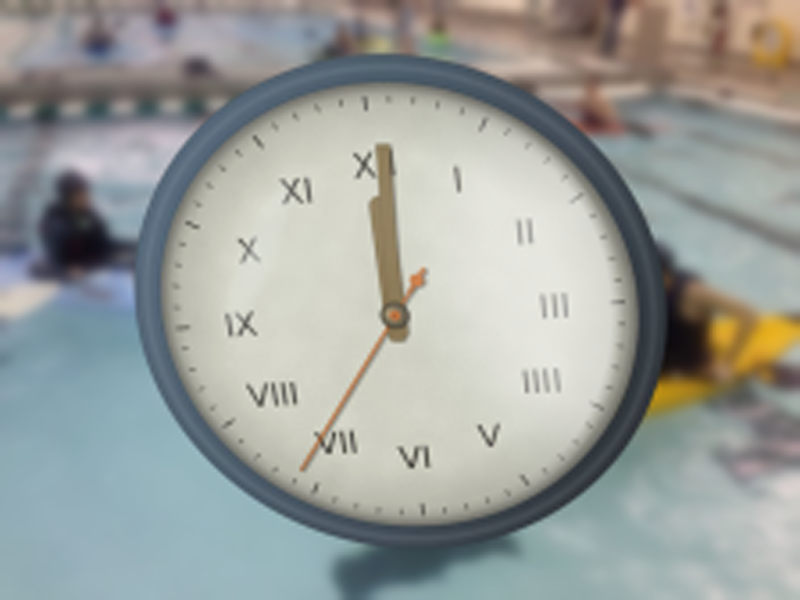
12:00:36
